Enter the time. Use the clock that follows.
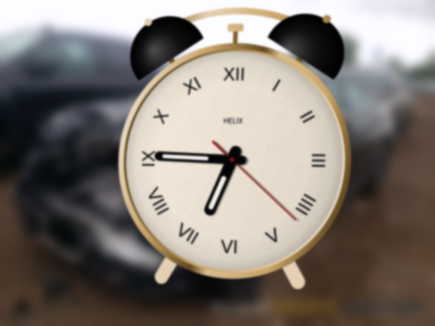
6:45:22
